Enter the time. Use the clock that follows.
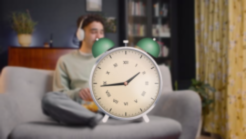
1:44
